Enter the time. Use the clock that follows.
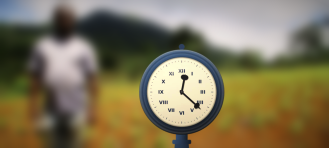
12:22
